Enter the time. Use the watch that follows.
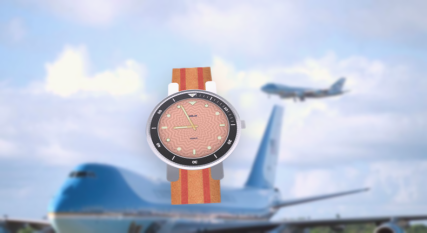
8:56
